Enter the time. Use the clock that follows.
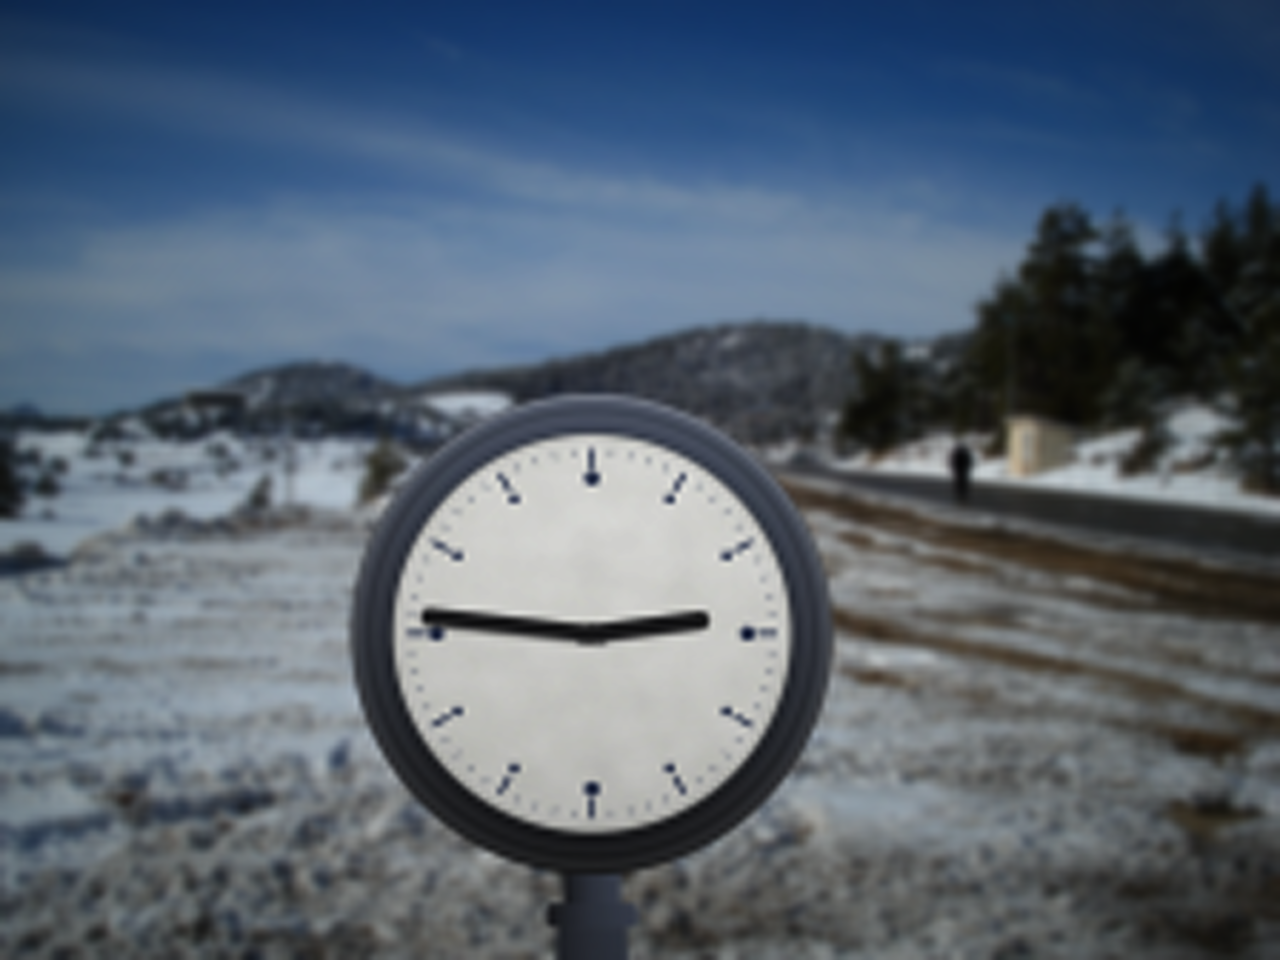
2:46
